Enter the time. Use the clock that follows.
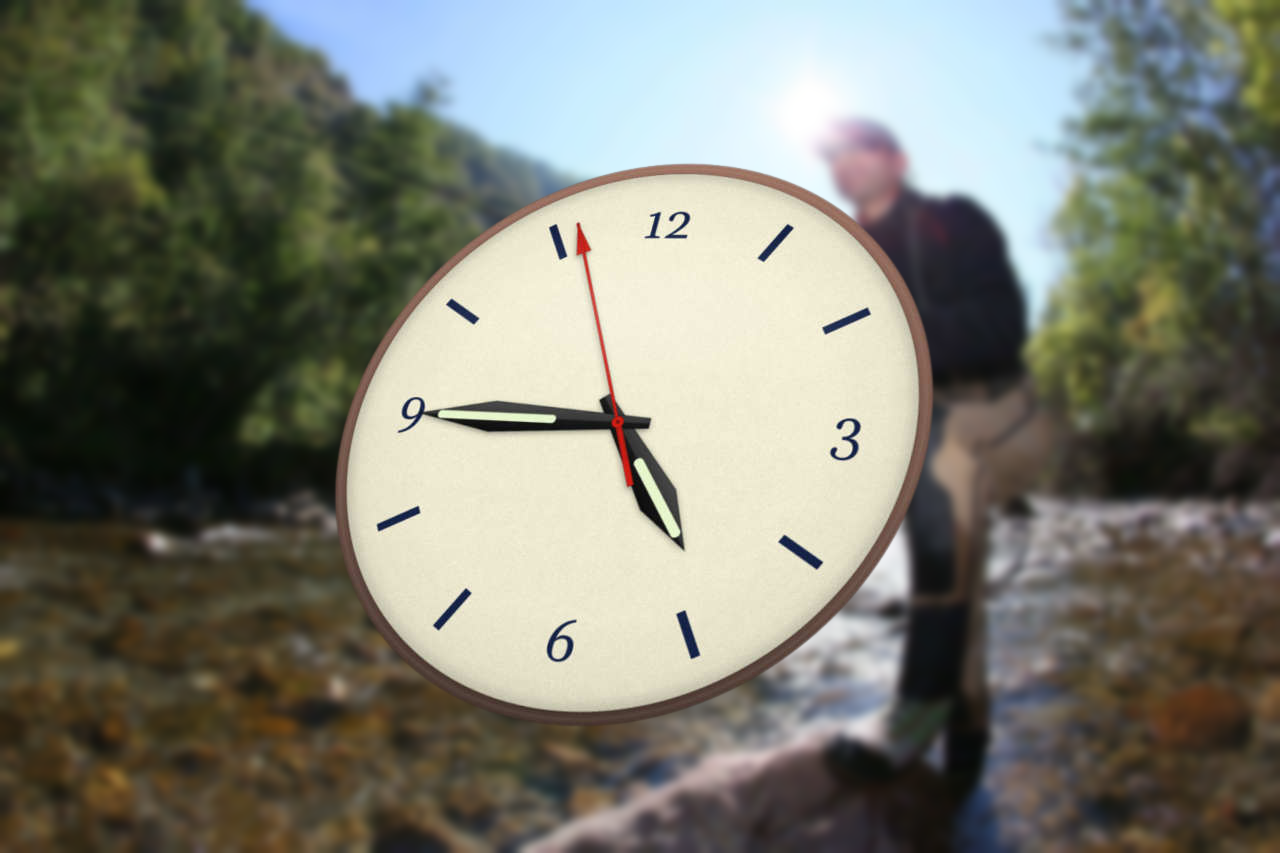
4:44:56
